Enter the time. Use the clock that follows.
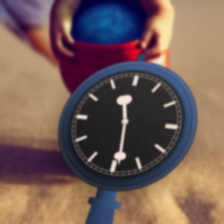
11:29
